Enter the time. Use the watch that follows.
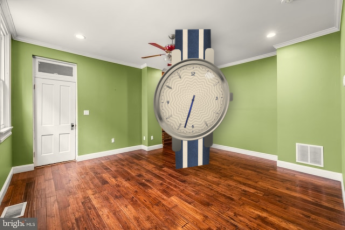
6:33
